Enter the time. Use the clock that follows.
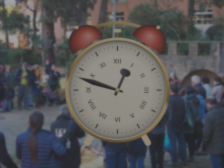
12:48
